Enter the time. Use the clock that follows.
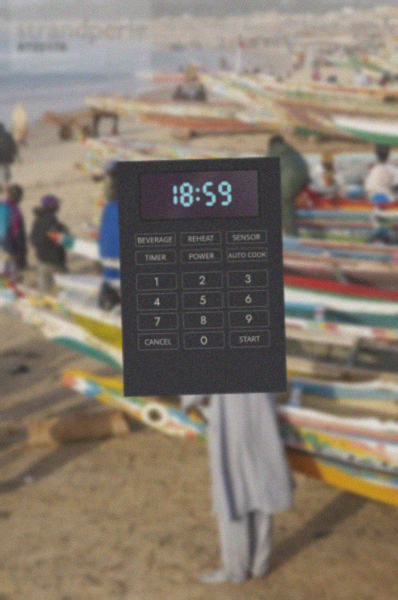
18:59
